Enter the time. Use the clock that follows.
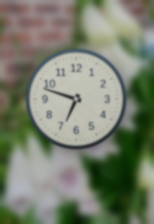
6:48
